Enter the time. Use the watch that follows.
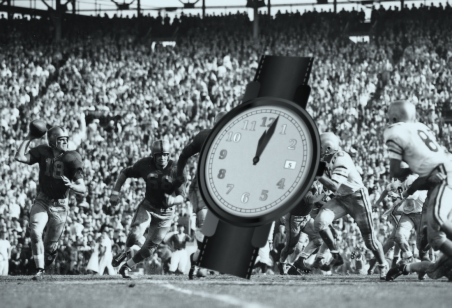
12:02
